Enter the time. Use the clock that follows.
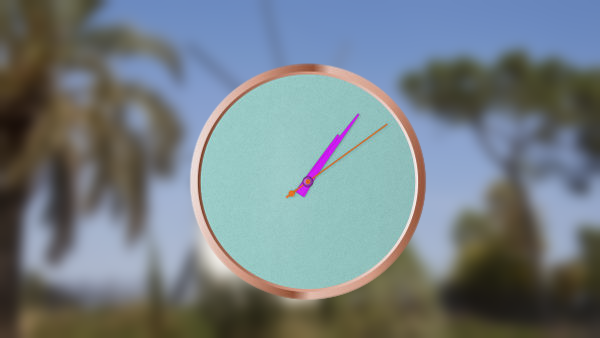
1:06:09
